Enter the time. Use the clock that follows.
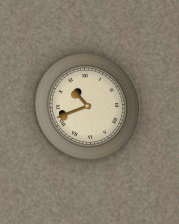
10:42
